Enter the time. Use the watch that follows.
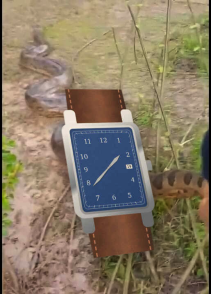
1:38
